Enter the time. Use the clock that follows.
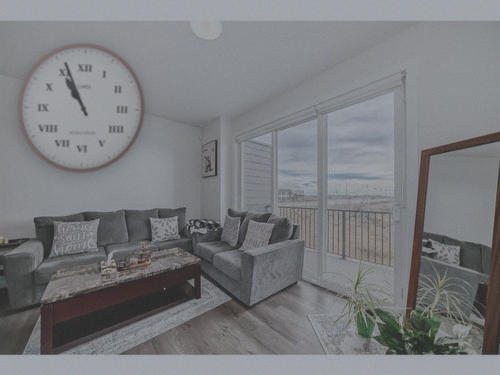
10:56
